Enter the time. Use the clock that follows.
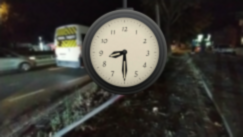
8:30
